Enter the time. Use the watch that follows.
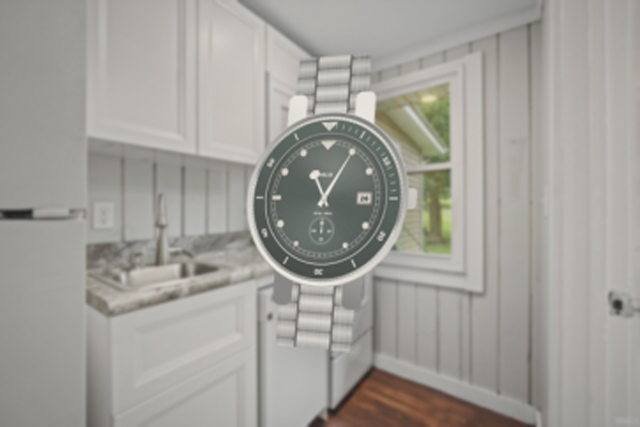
11:05
